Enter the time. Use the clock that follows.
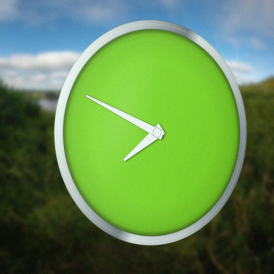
7:49
